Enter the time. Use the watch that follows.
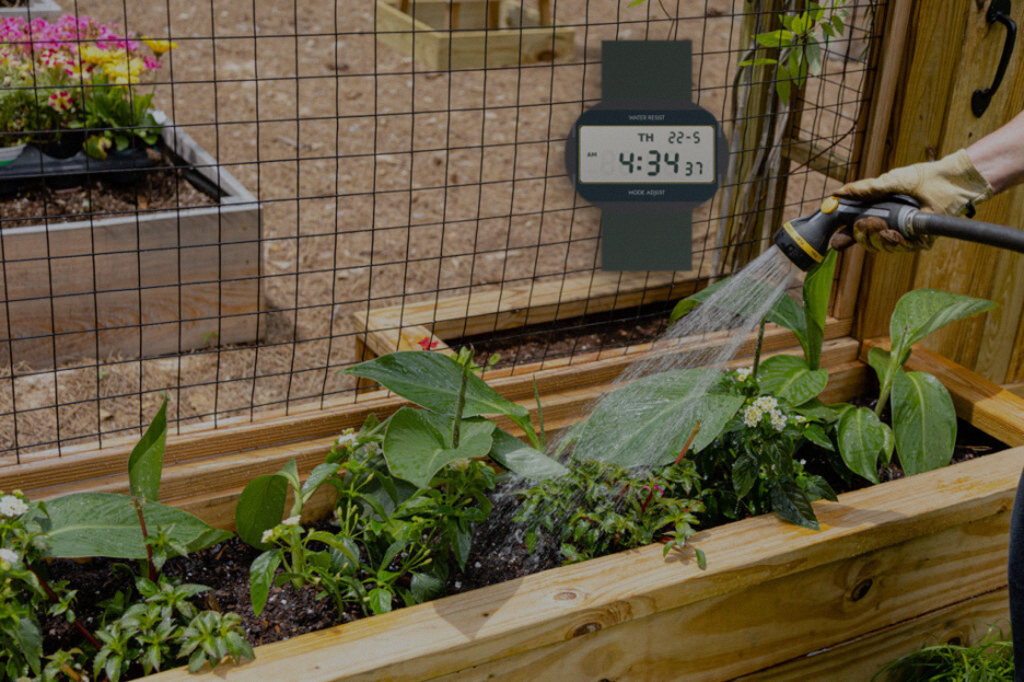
4:34:37
